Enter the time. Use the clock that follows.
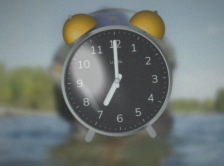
7:00
